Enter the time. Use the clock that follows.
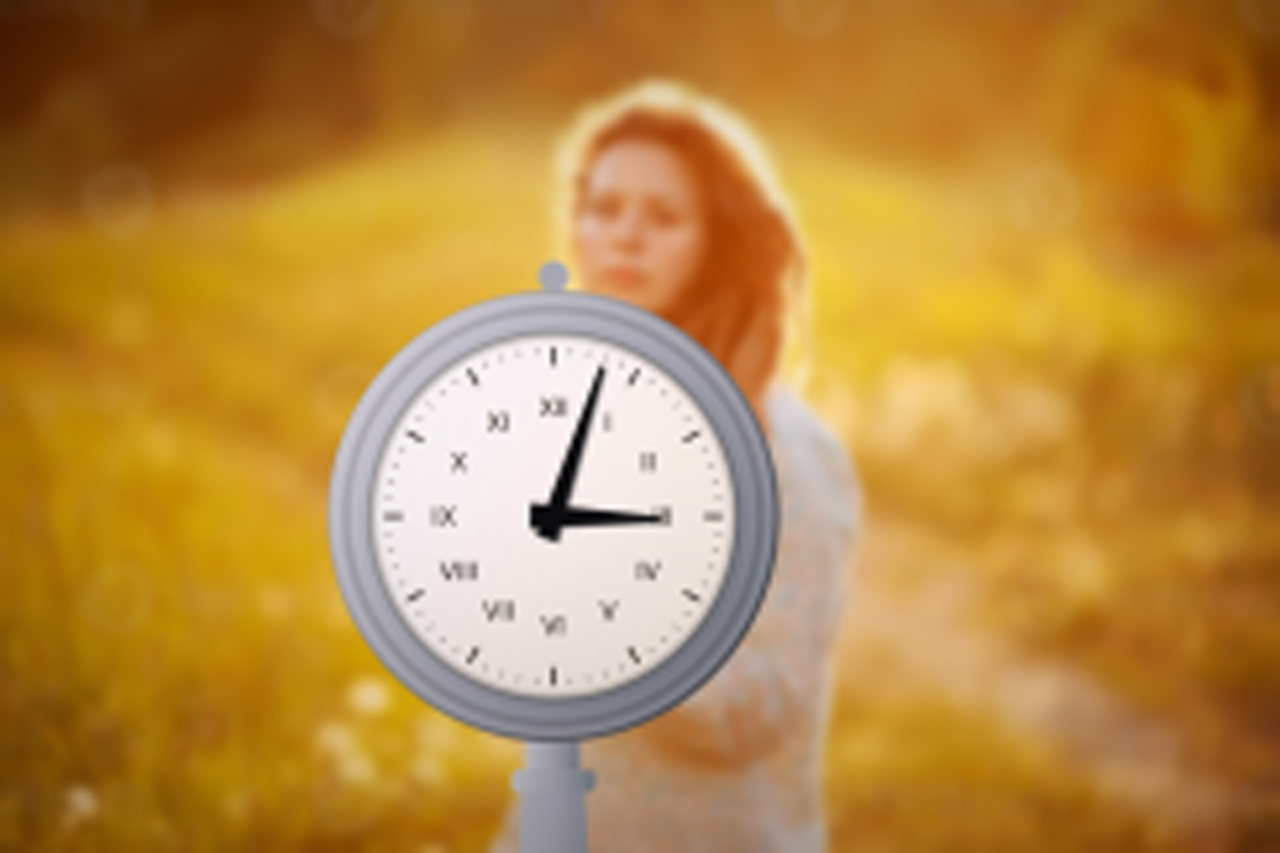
3:03
